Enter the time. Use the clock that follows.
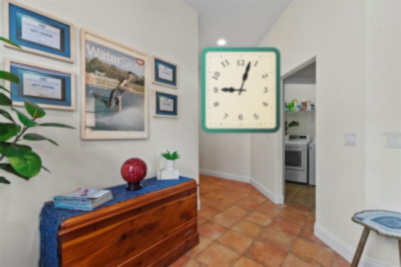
9:03
